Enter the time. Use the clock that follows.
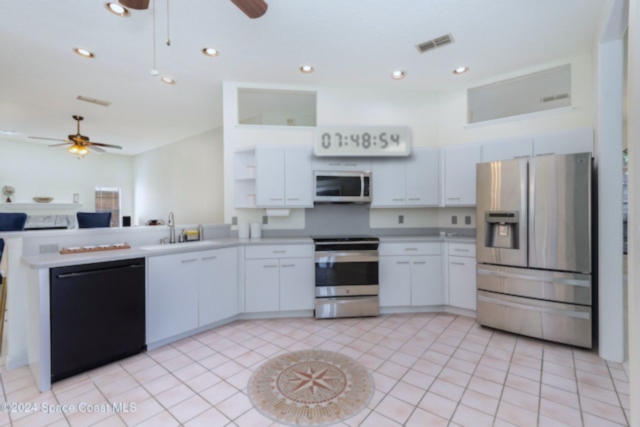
7:48:54
